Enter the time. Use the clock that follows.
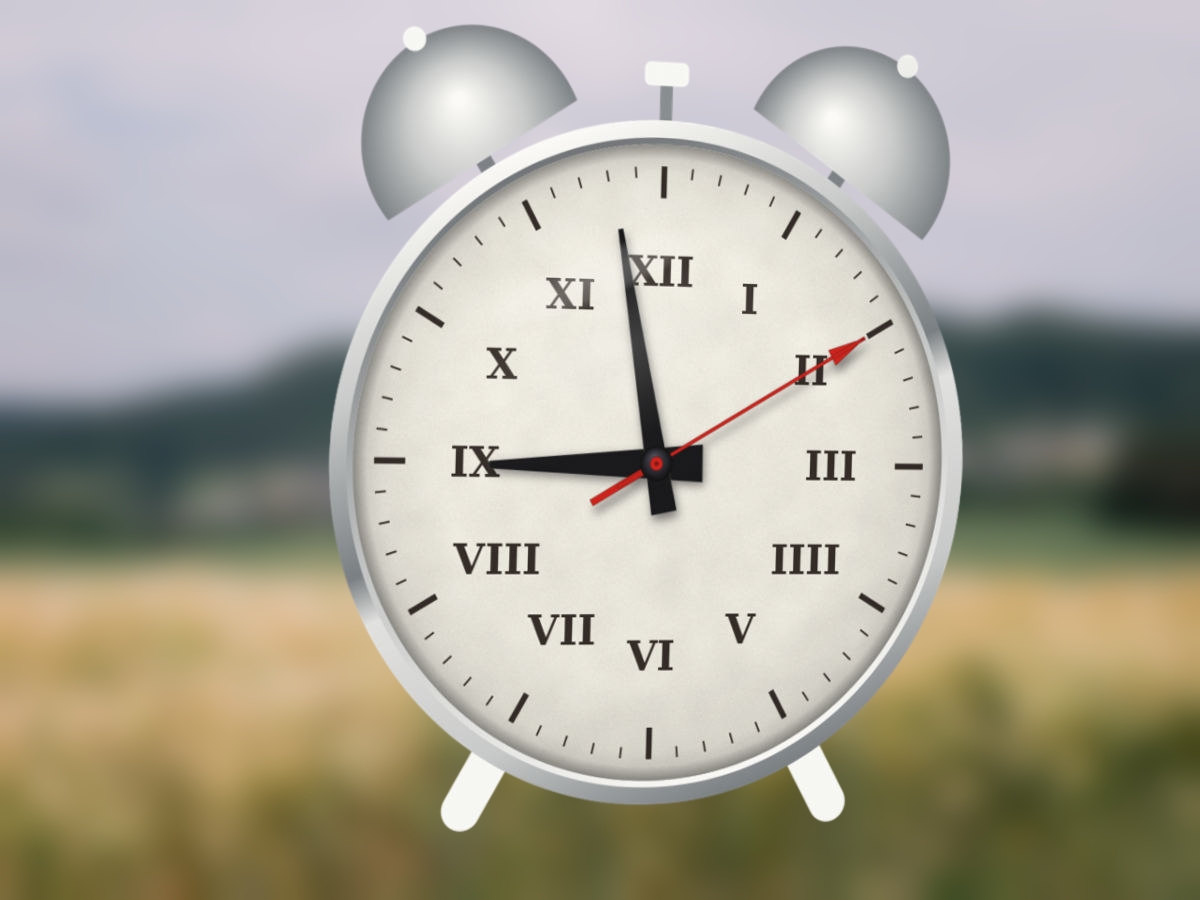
8:58:10
